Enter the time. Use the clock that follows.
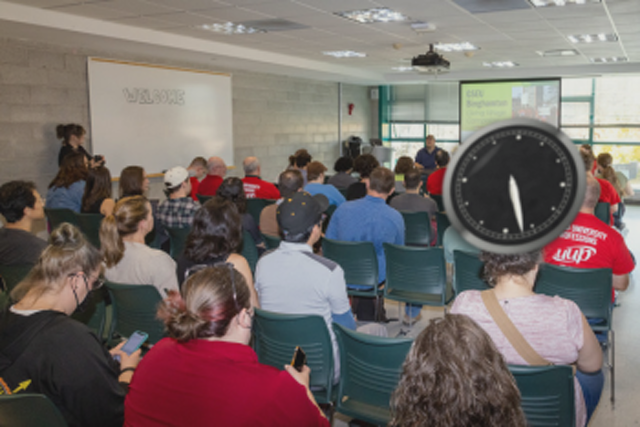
5:27
